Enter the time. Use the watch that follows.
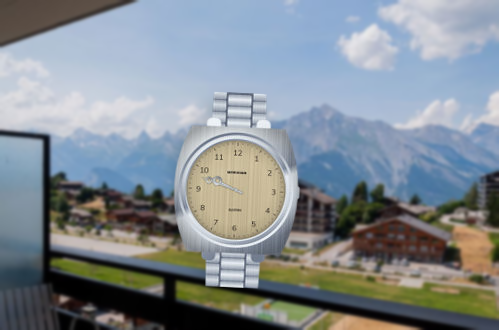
9:48
